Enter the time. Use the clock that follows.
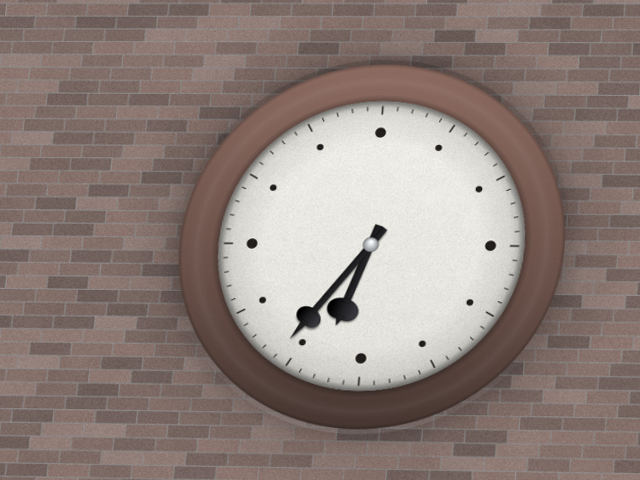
6:36
